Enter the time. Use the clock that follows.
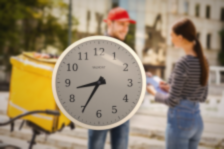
8:35
